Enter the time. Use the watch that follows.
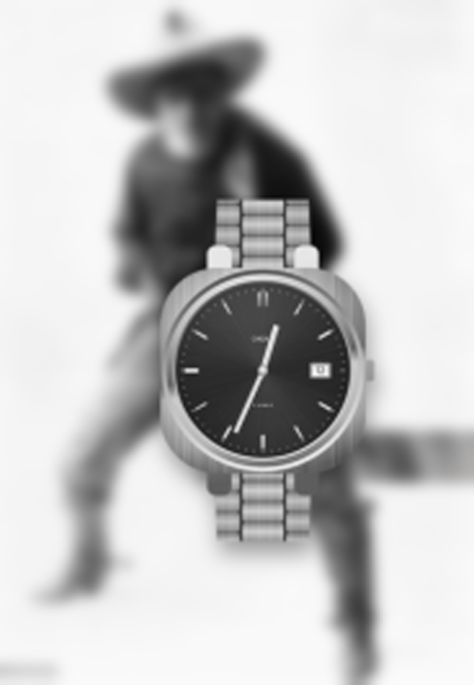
12:34
